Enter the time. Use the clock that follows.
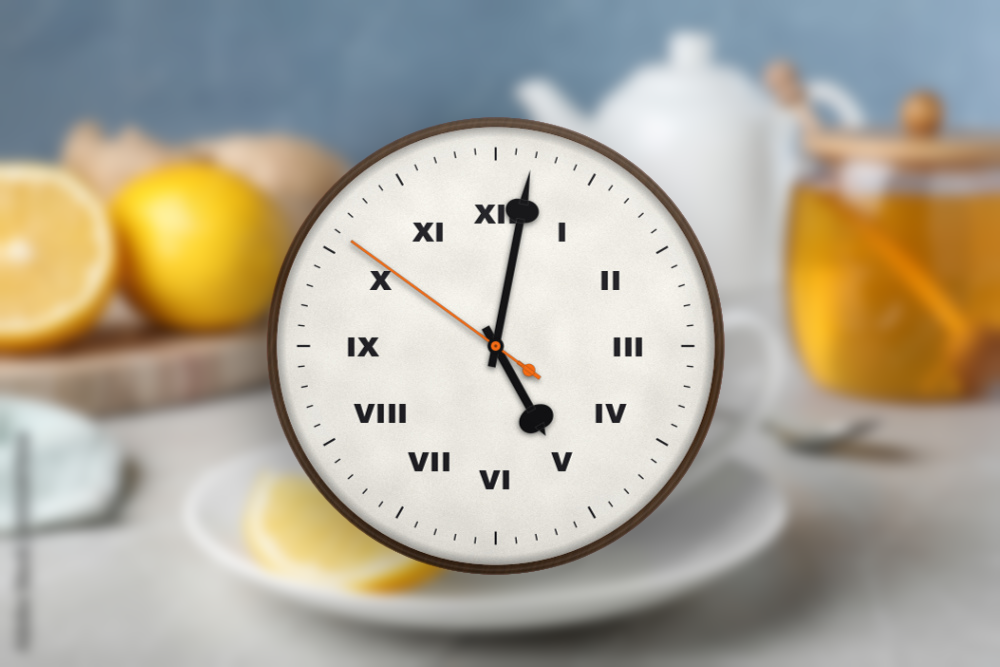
5:01:51
